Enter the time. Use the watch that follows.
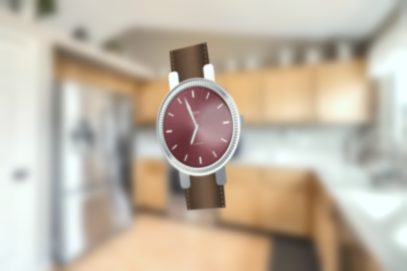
6:57
